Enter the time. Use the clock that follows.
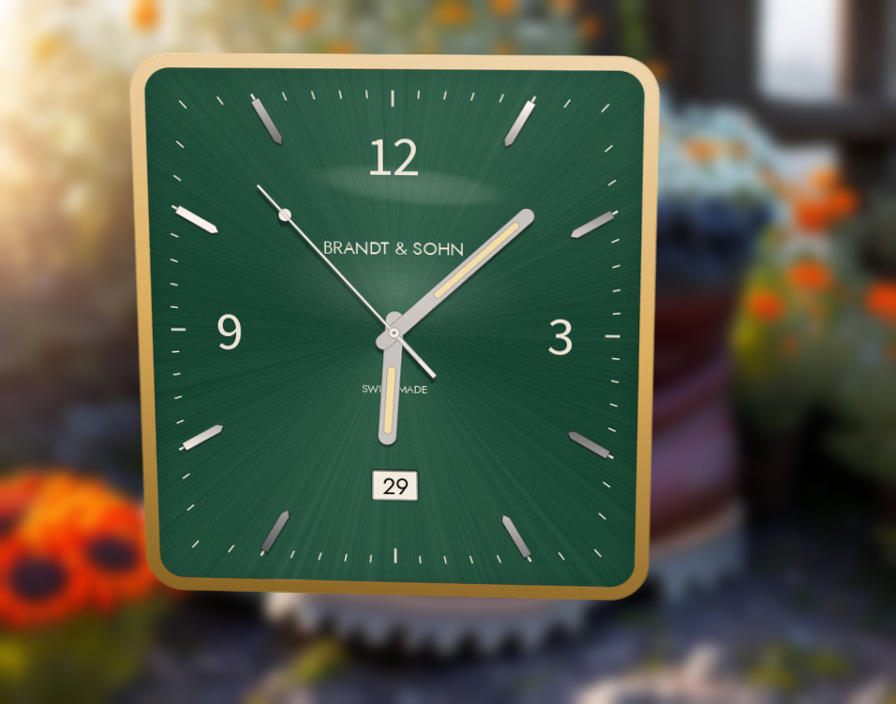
6:07:53
